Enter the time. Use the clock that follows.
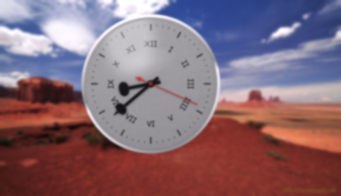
8:38:19
